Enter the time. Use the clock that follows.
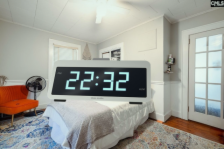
22:32
